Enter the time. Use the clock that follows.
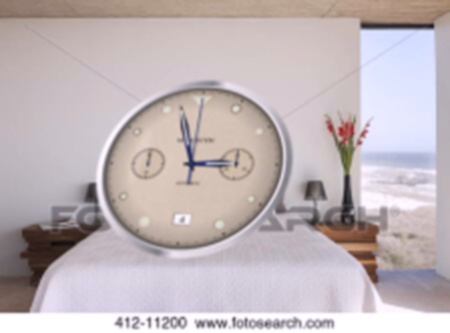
2:57
